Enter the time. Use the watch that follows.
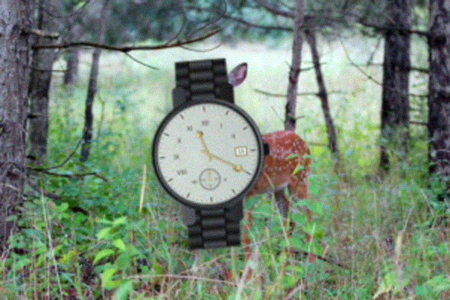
11:20
